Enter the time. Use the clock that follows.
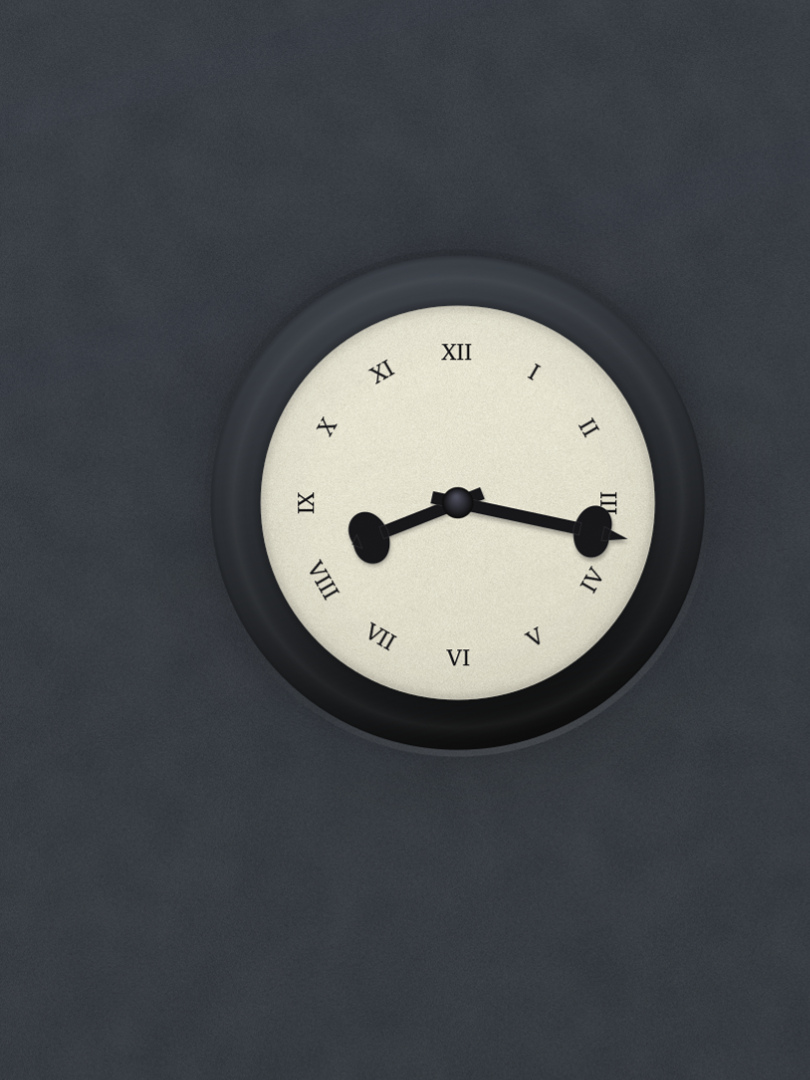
8:17
